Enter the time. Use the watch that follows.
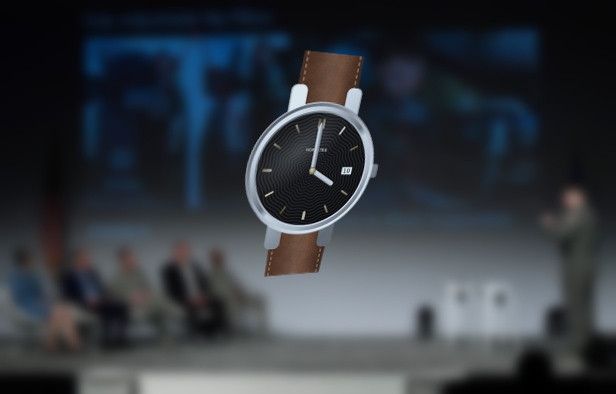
4:00
